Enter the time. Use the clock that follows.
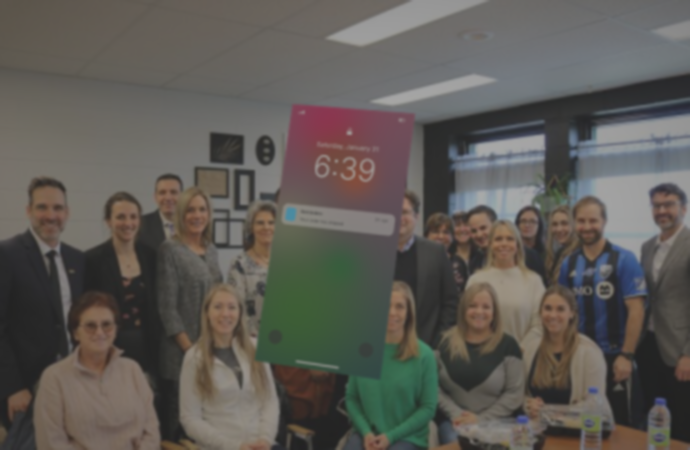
6:39
